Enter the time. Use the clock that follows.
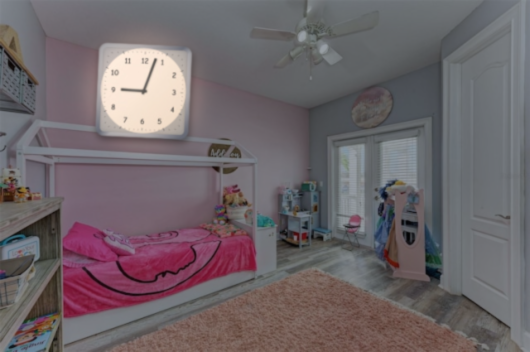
9:03
